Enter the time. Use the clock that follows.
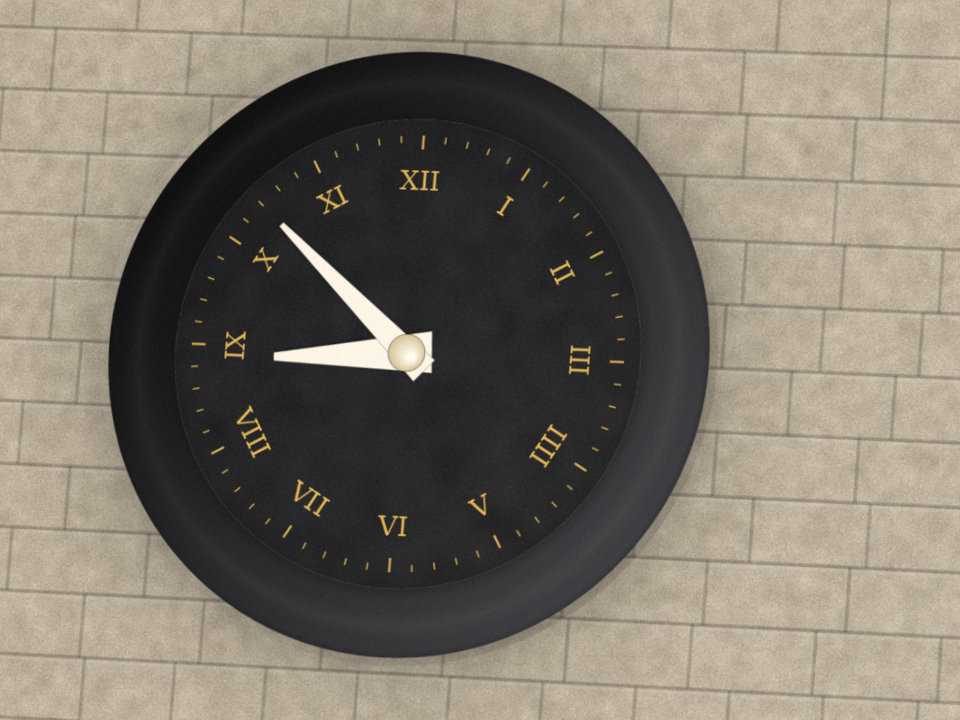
8:52
